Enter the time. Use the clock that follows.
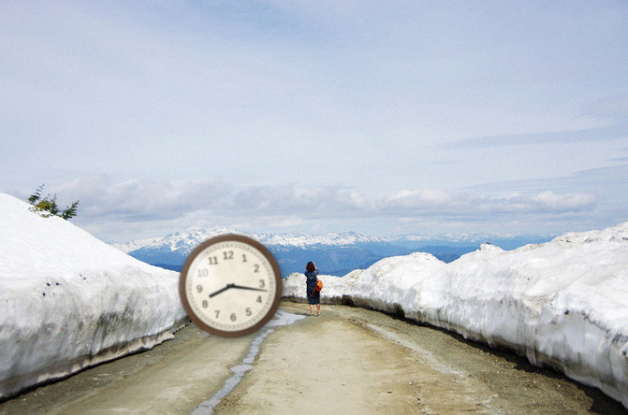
8:17
